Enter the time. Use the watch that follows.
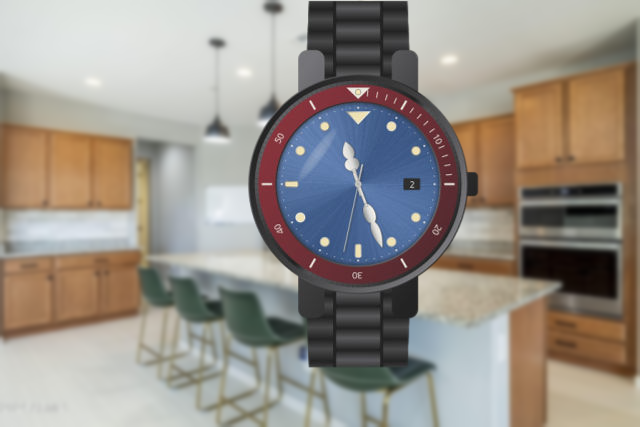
11:26:32
